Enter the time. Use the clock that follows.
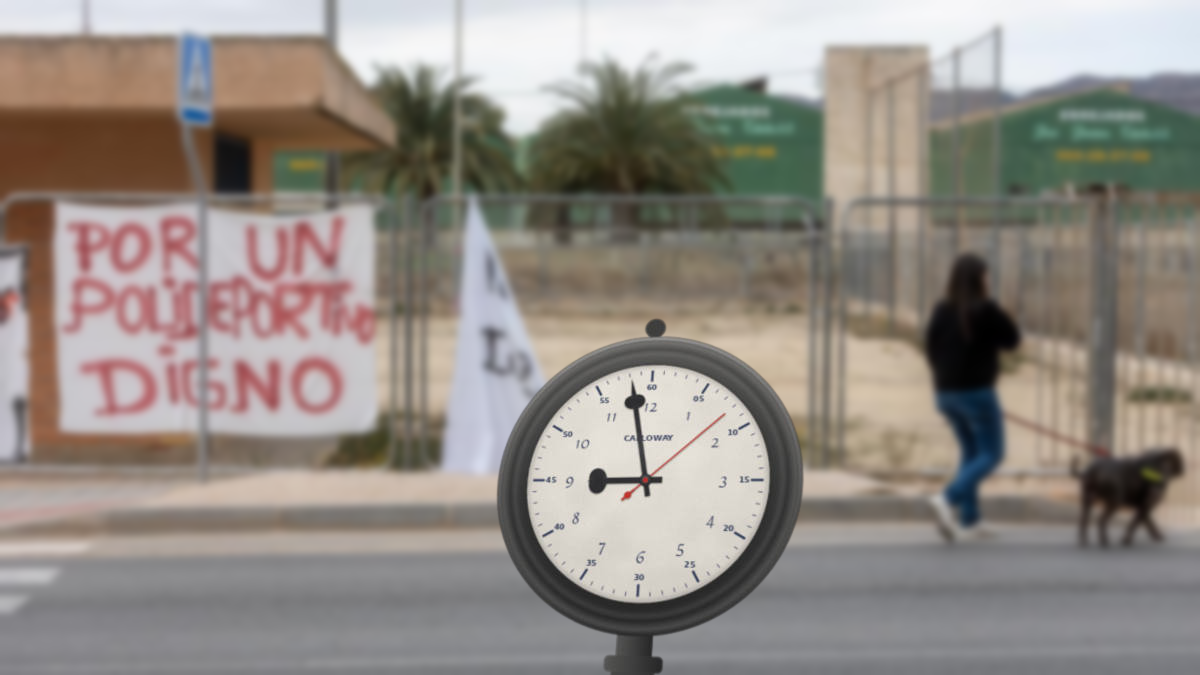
8:58:08
